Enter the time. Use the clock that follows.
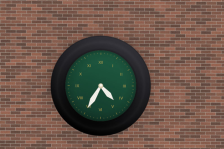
4:35
